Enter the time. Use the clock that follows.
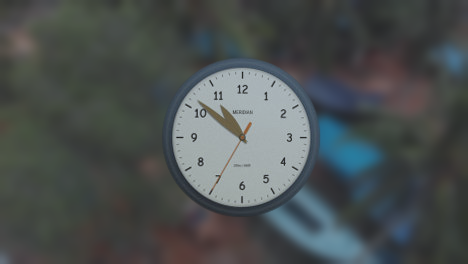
10:51:35
